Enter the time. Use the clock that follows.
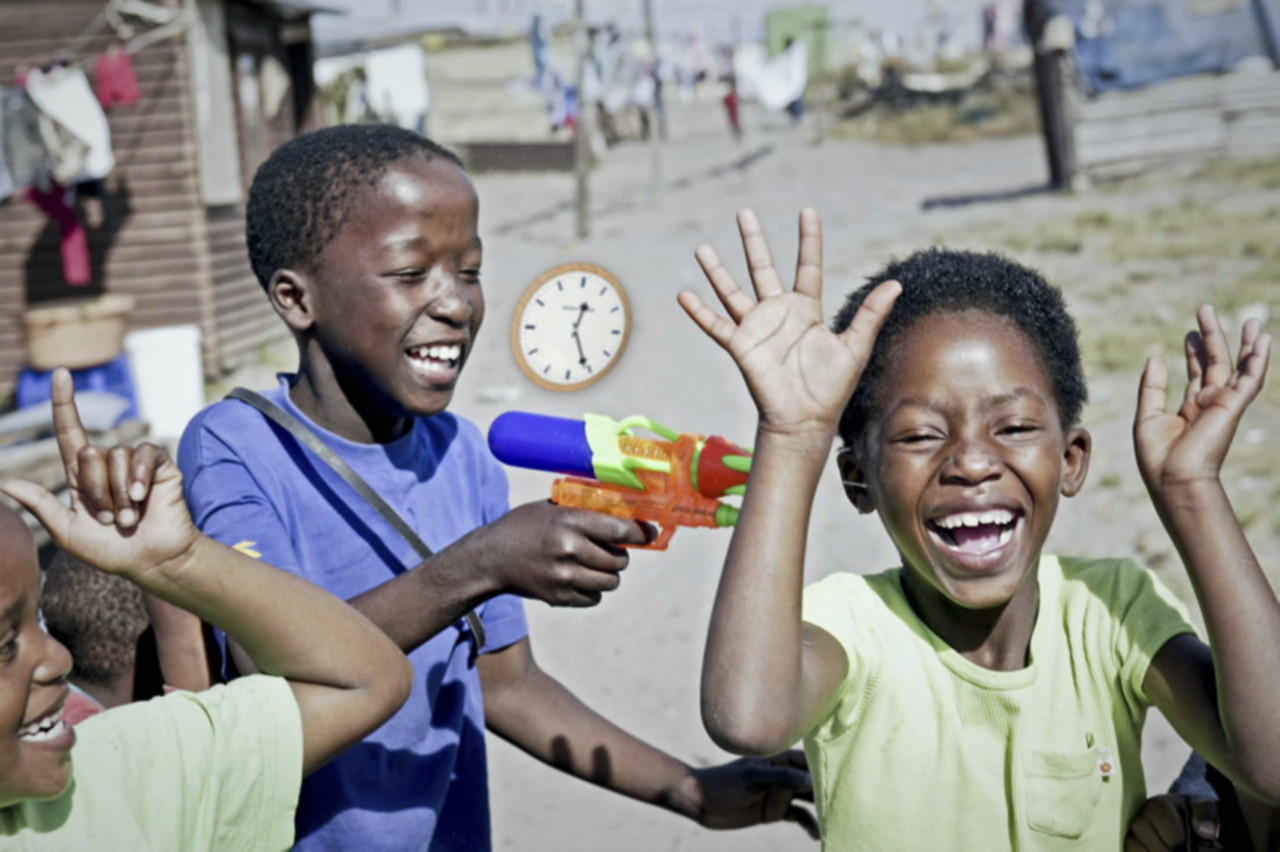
12:26
